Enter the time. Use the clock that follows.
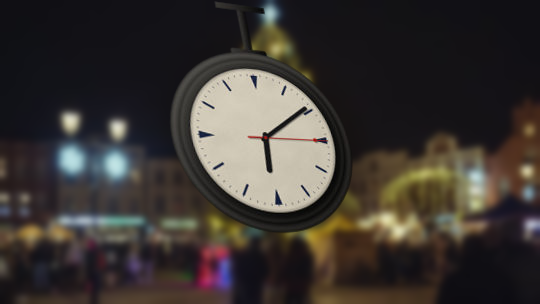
6:09:15
